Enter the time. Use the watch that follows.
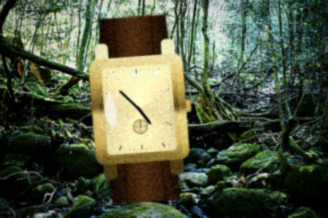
4:53
